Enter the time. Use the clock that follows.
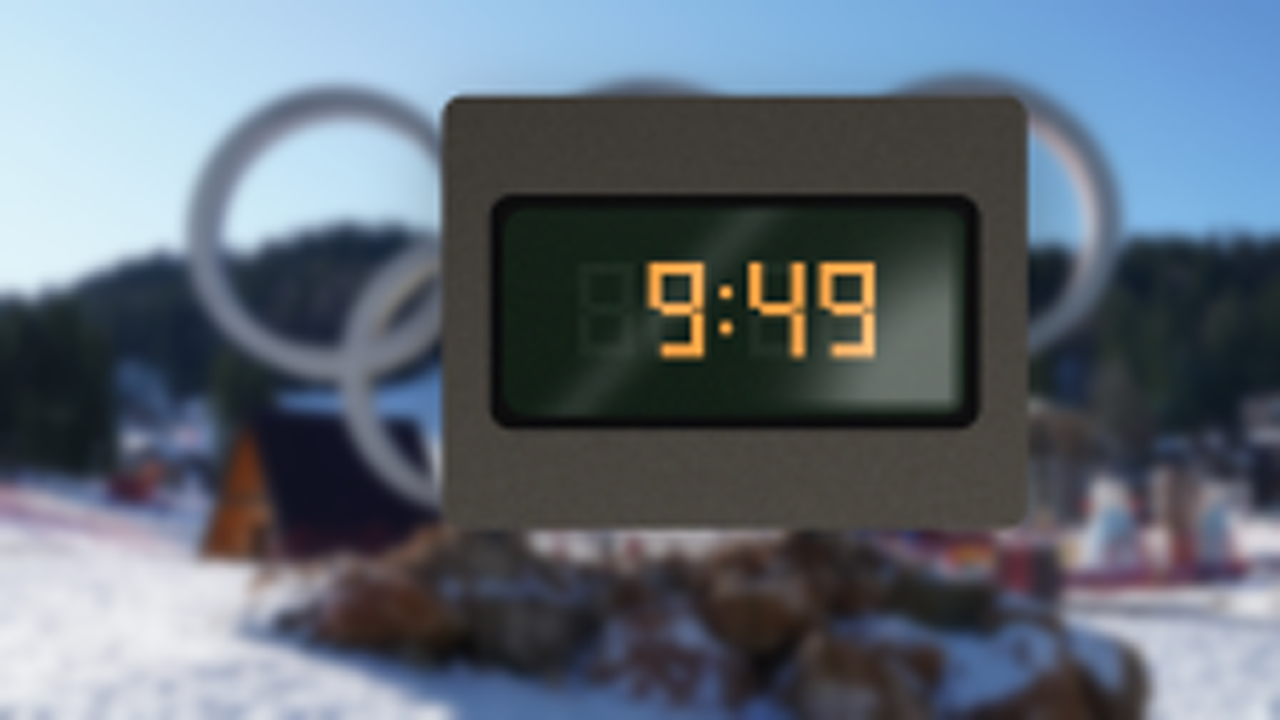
9:49
